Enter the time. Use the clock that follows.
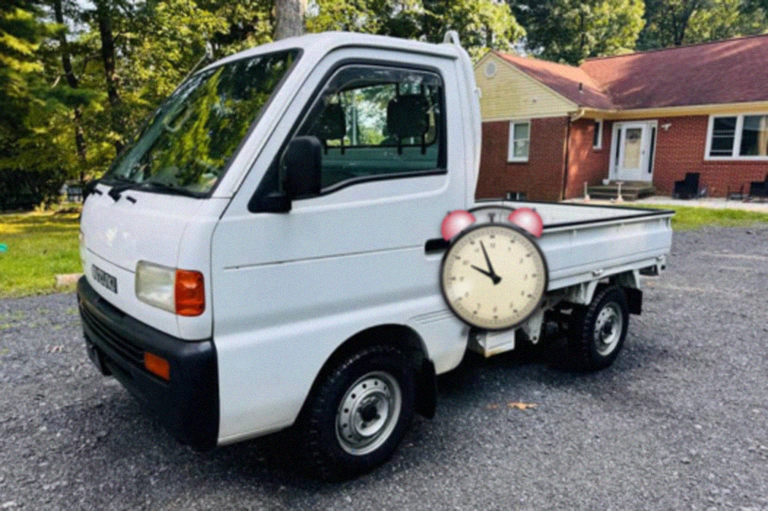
9:57
